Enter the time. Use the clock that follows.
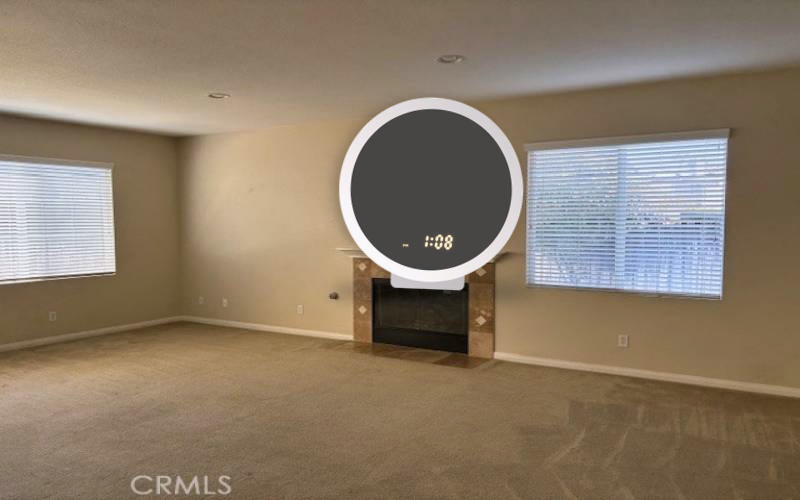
1:08
